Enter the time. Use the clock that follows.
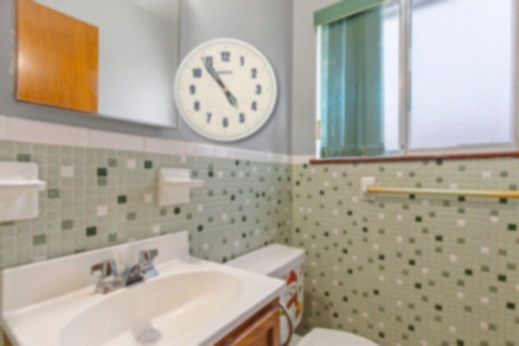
4:54
